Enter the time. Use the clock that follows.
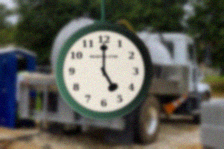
5:00
